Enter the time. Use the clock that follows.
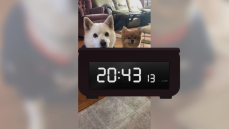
20:43:13
